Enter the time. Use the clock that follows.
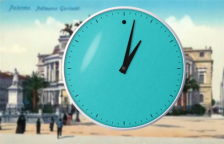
1:02
